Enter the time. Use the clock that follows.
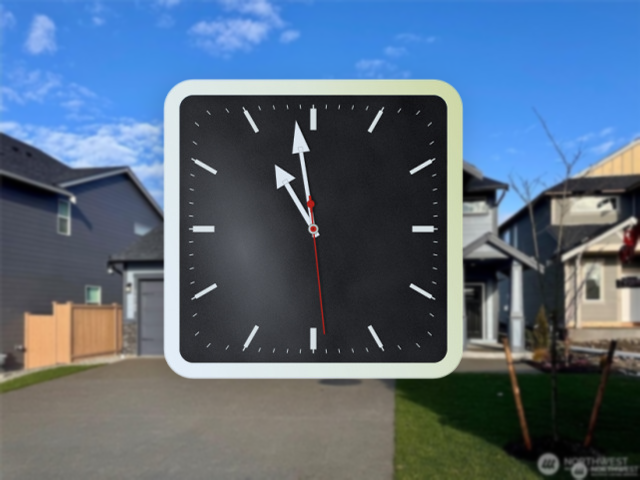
10:58:29
